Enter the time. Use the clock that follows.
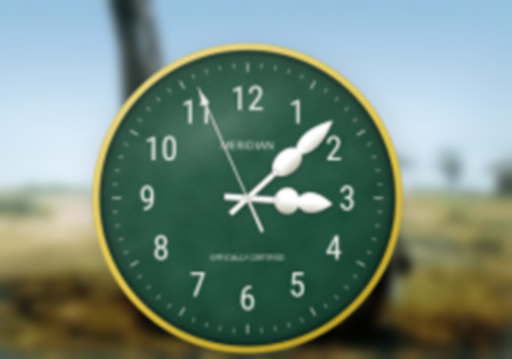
3:07:56
